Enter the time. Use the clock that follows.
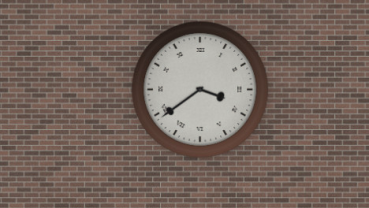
3:39
